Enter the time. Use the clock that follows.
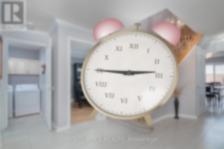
2:45
